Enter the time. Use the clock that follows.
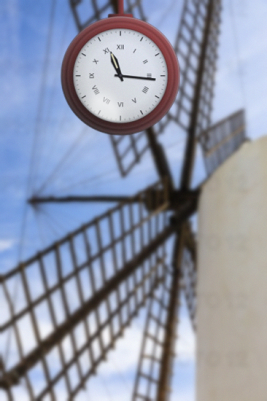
11:16
